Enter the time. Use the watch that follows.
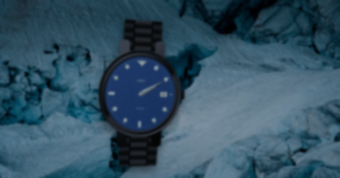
2:10
